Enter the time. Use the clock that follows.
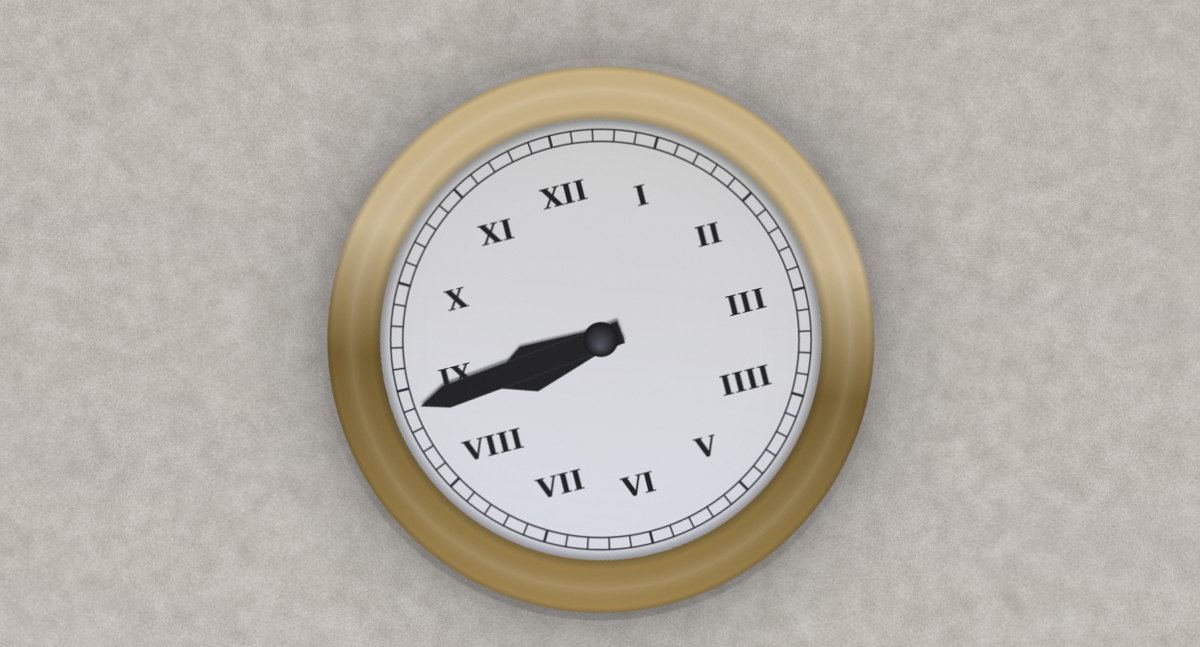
8:44
